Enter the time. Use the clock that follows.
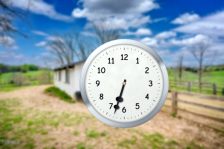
6:33
